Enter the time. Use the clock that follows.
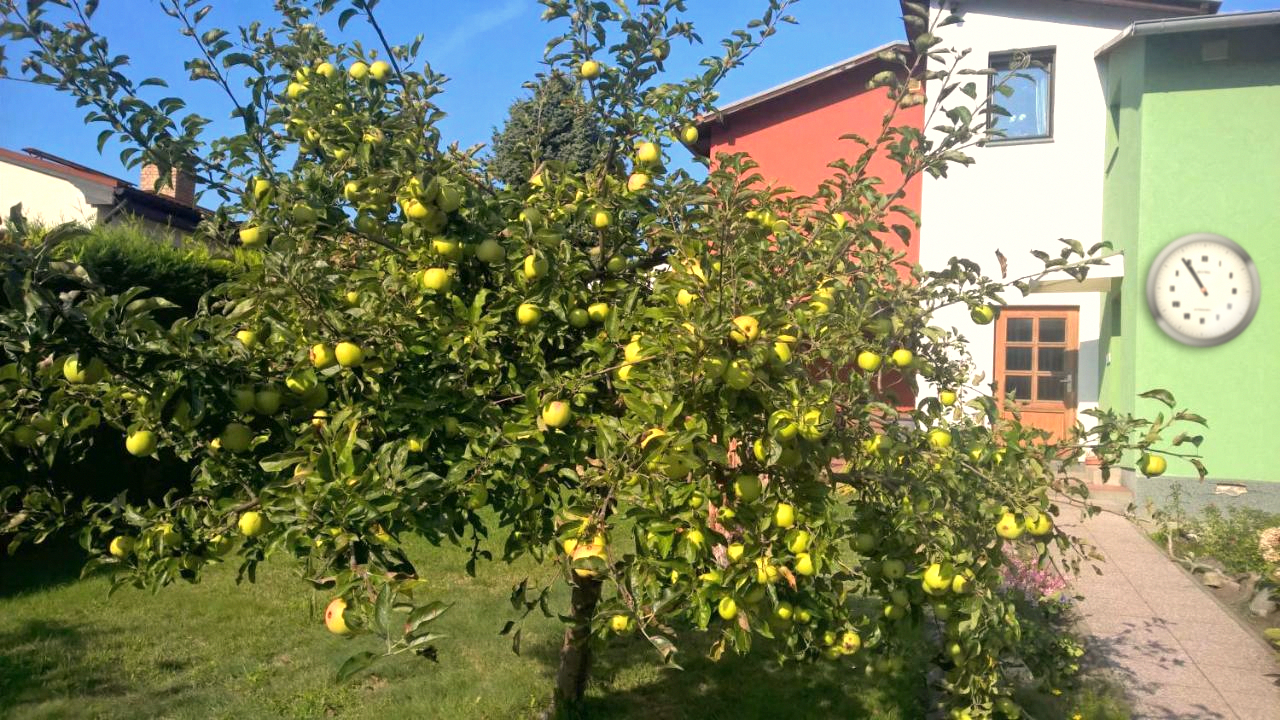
10:54
